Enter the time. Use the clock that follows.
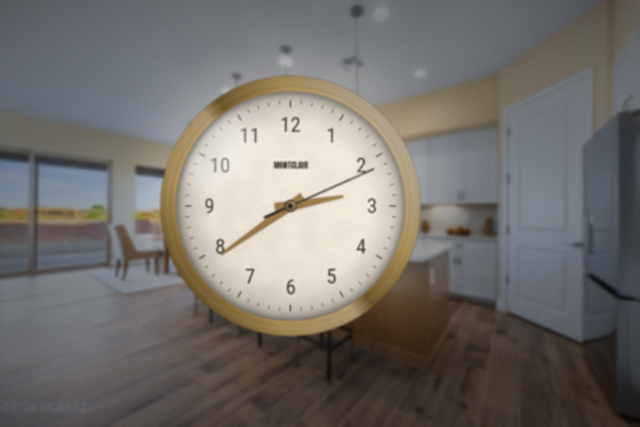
2:39:11
